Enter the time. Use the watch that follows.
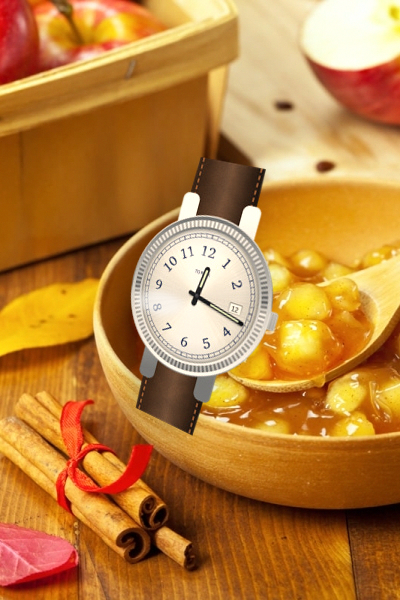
12:17
